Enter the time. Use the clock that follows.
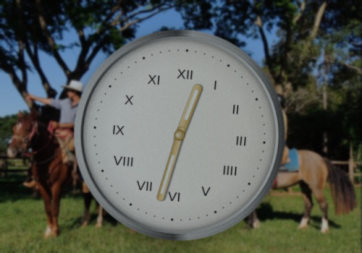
12:32
